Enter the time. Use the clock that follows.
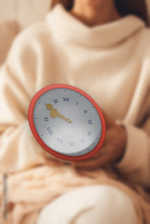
9:51
